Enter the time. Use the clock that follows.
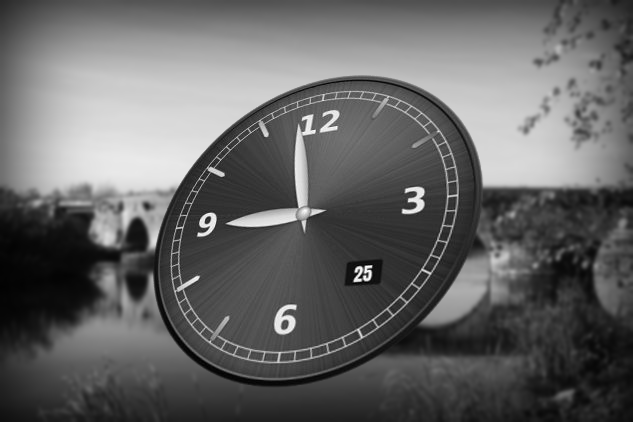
8:58
